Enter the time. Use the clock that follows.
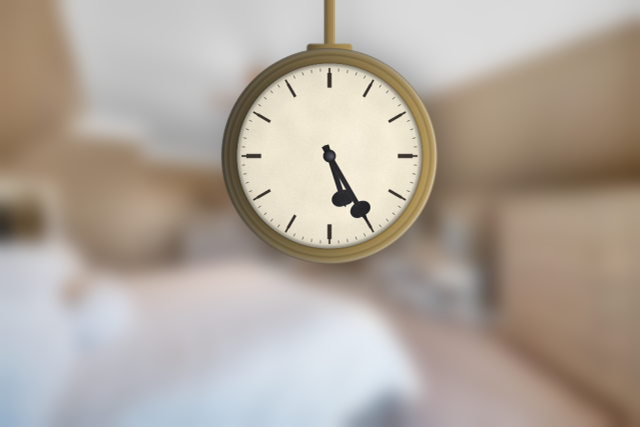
5:25
